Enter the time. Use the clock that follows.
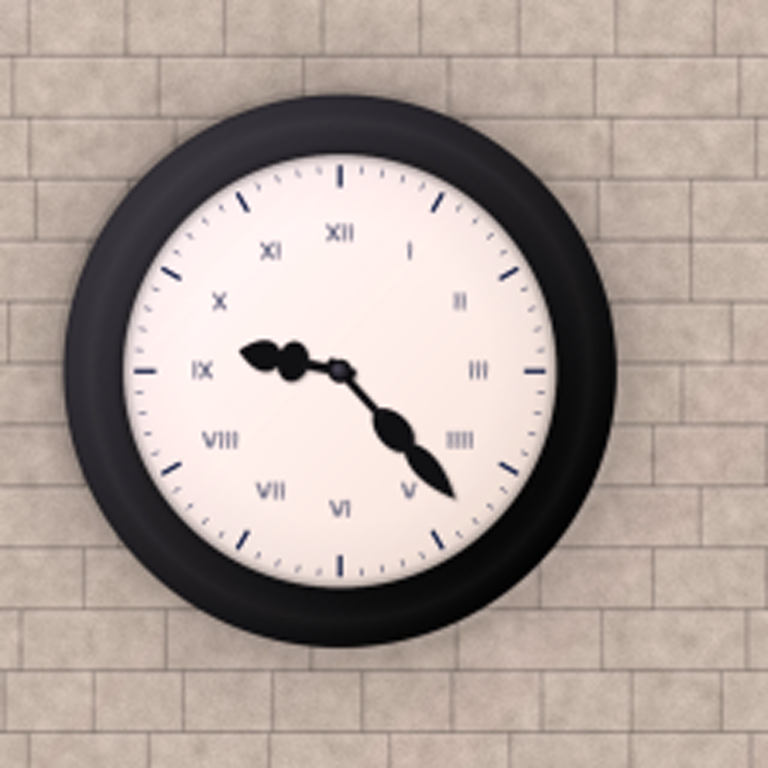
9:23
